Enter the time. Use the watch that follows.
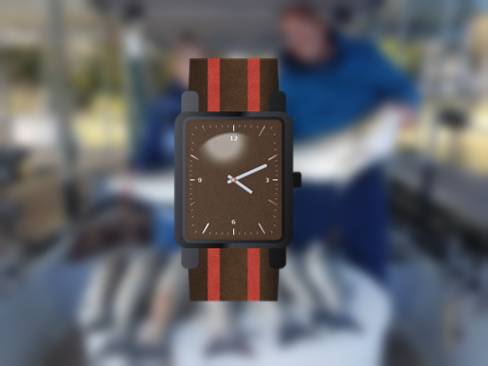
4:11
